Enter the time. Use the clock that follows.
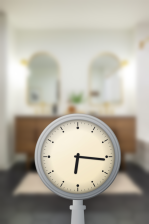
6:16
